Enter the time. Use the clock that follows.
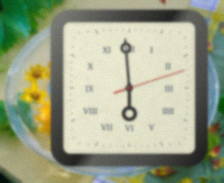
5:59:12
